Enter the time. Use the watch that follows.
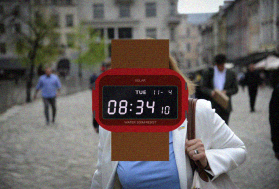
8:34:10
